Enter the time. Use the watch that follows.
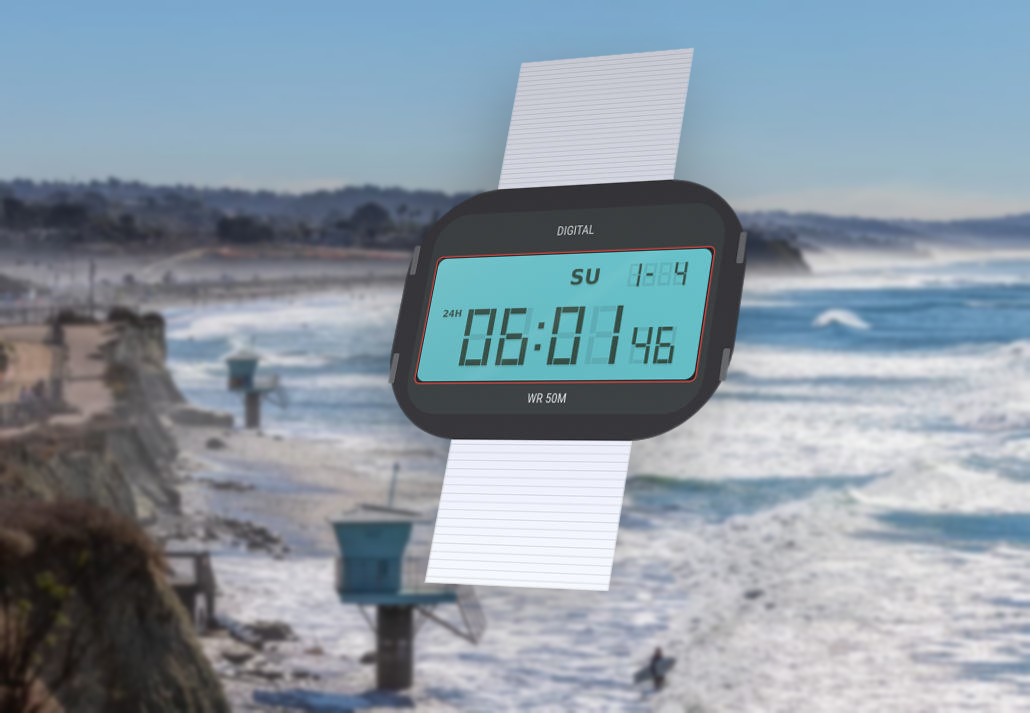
6:01:46
